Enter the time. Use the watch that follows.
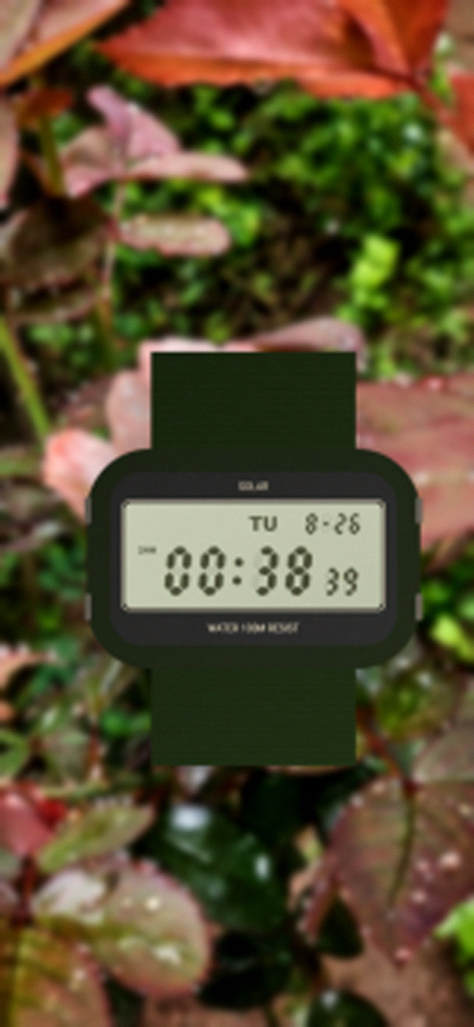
0:38:39
